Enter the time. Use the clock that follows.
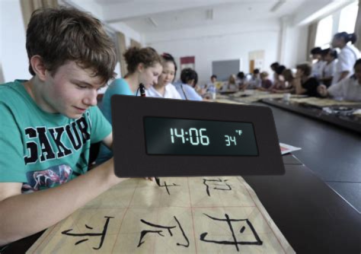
14:06
